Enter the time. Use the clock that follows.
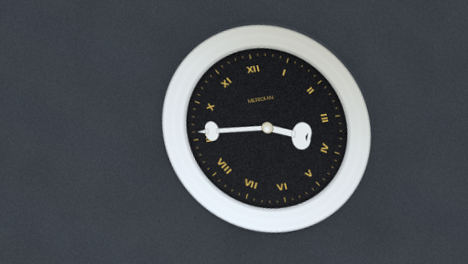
3:46
